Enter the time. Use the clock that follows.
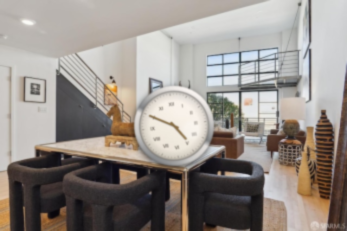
4:50
